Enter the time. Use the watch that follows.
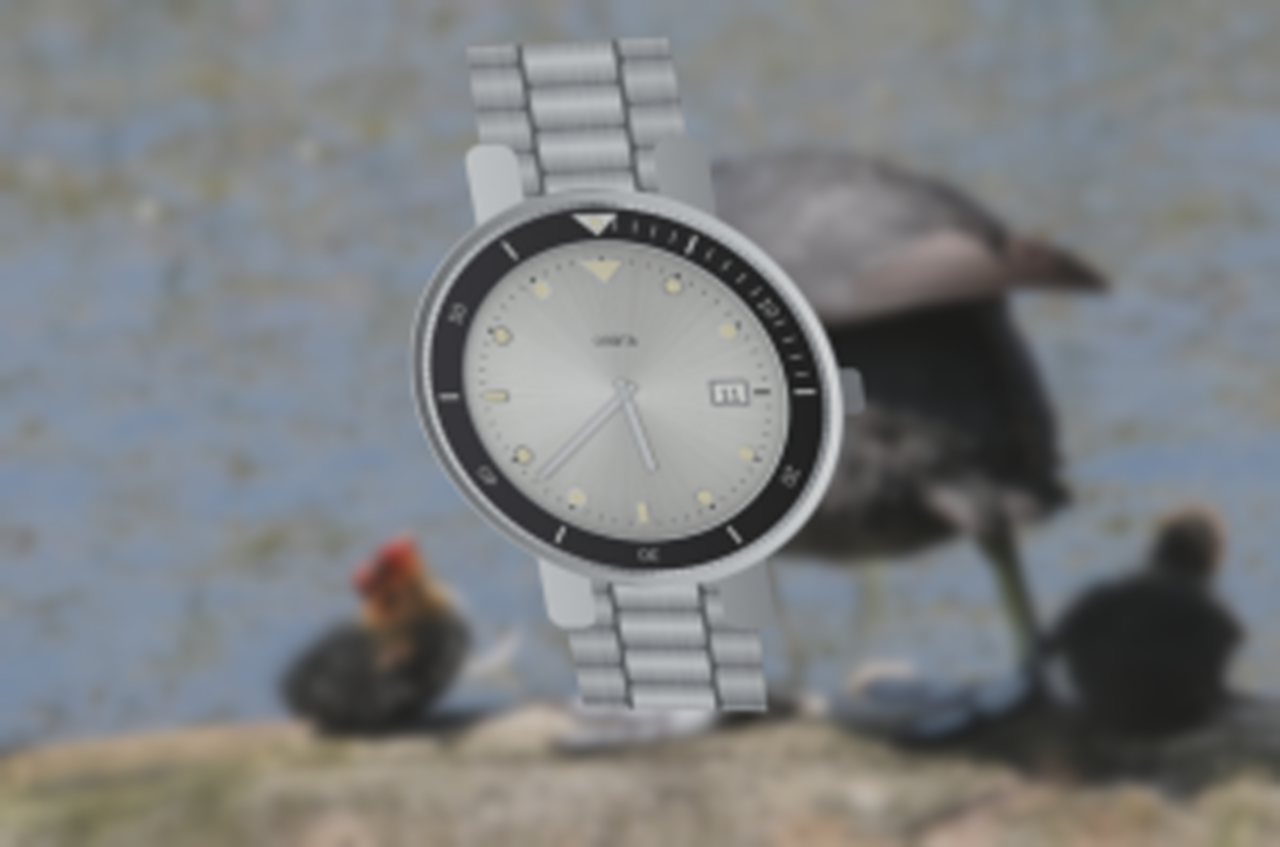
5:38
